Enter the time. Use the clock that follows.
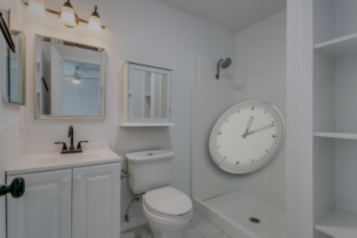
12:11
